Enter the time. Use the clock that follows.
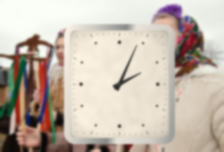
2:04
